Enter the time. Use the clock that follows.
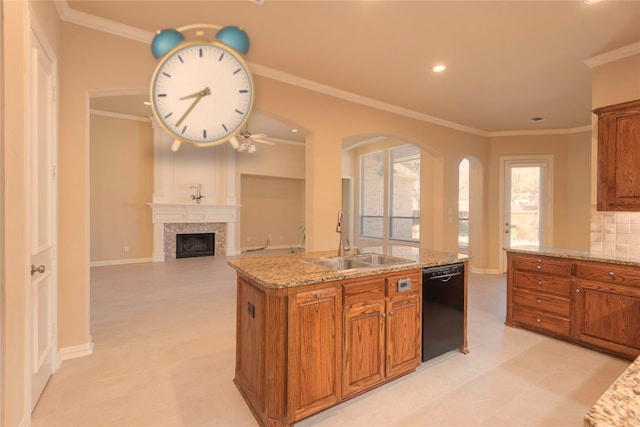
8:37
